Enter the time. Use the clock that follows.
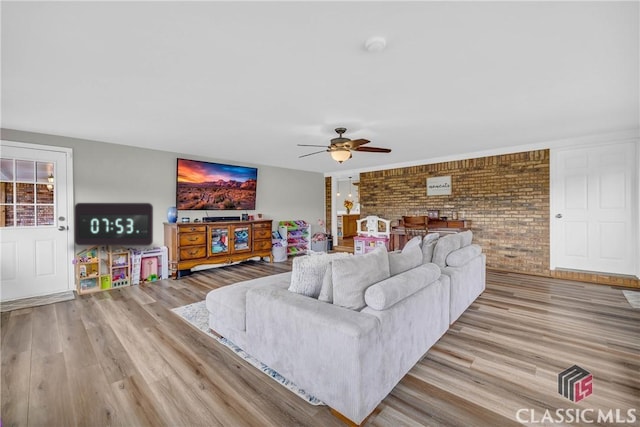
7:53
